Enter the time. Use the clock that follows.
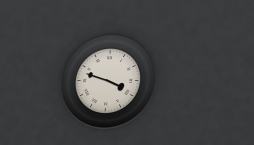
3:48
